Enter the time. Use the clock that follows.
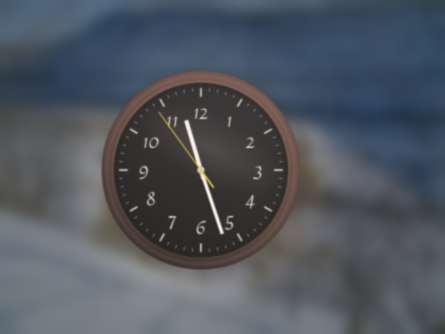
11:26:54
